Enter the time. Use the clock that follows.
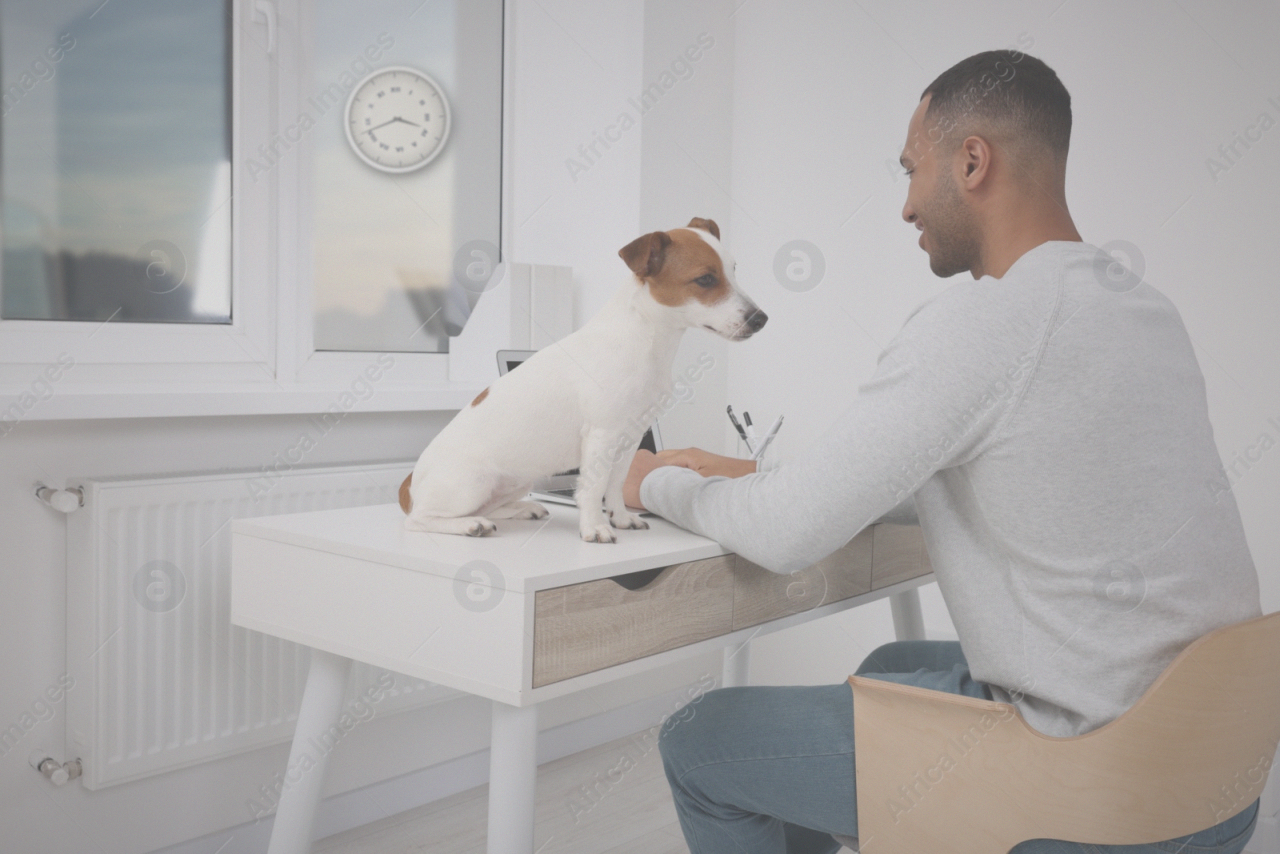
3:42
